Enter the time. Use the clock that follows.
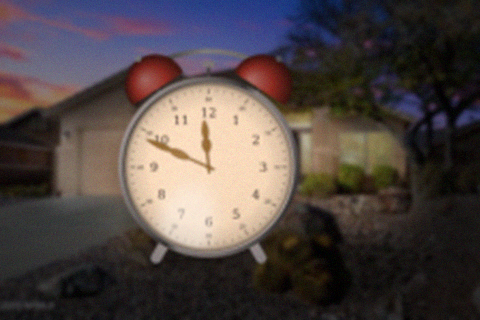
11:49
